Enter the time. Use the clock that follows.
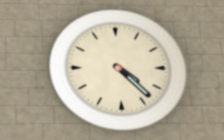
4:23
